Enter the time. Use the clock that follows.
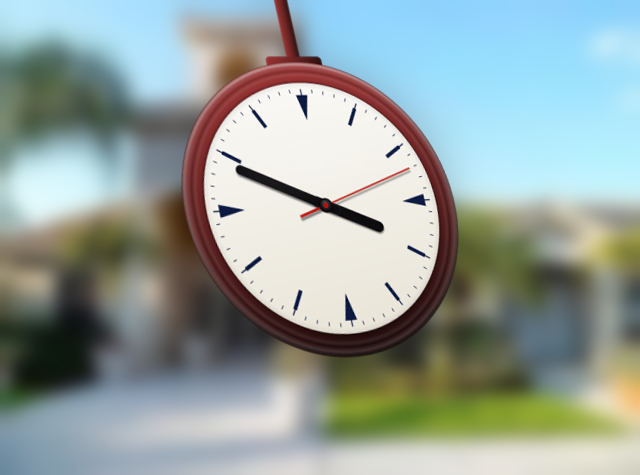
3:49:12
